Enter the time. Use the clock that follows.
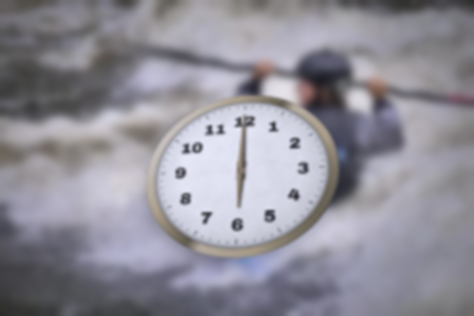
6:00
